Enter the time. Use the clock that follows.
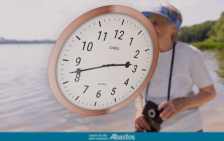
2:42
